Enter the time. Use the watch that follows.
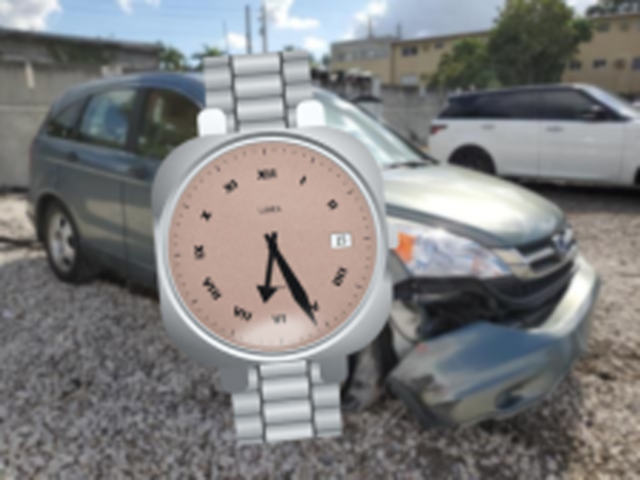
6:26
